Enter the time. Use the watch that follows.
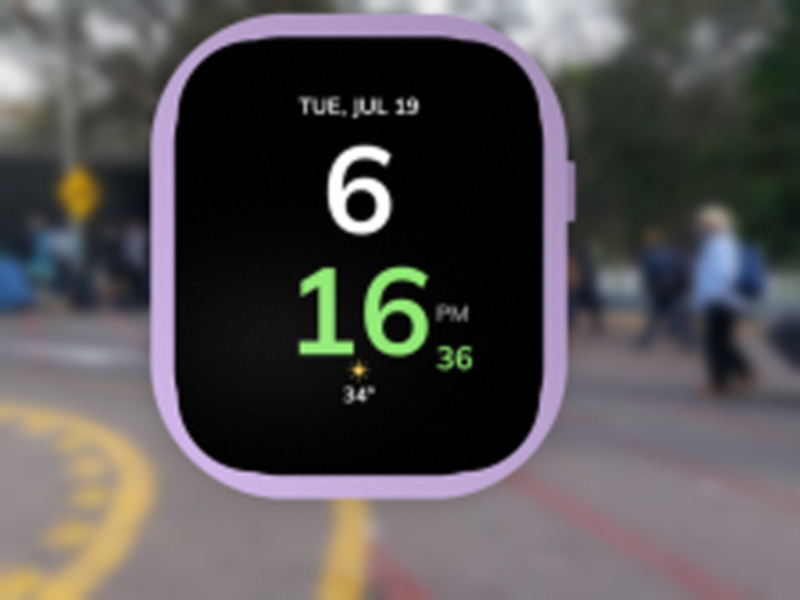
6:16:36
